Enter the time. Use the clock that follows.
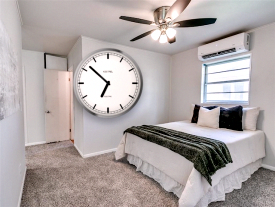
6:52
